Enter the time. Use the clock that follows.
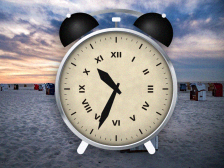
10:34
